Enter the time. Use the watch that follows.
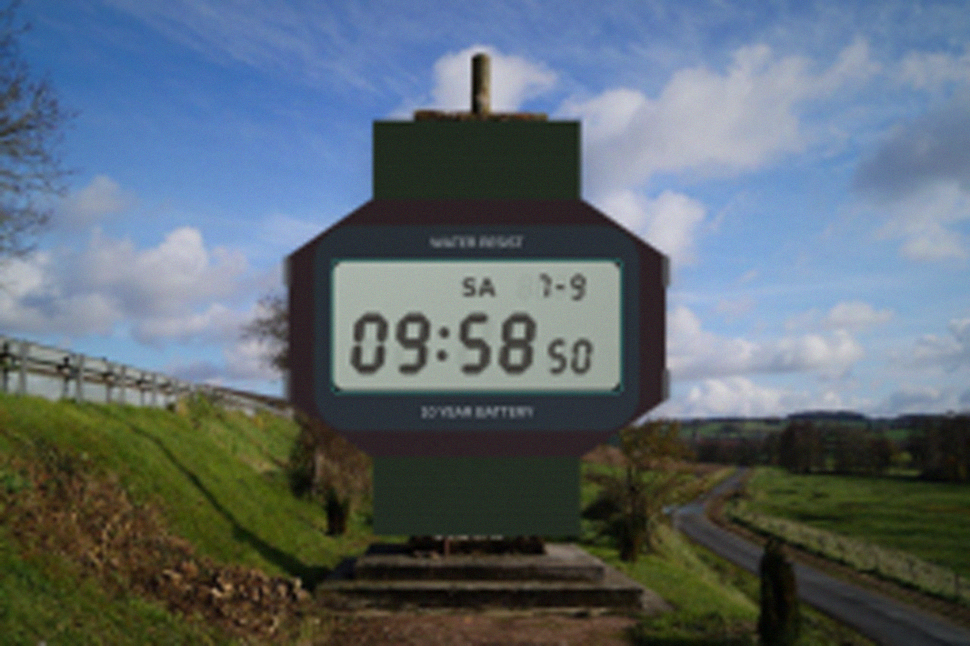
9:58:50
